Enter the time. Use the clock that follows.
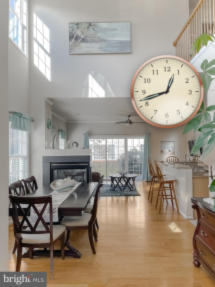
12:42
